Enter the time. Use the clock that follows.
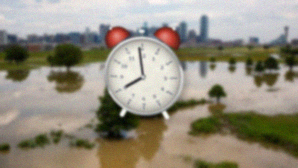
7:59
